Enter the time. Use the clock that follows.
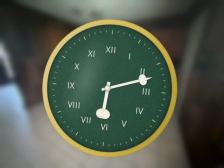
6:12
